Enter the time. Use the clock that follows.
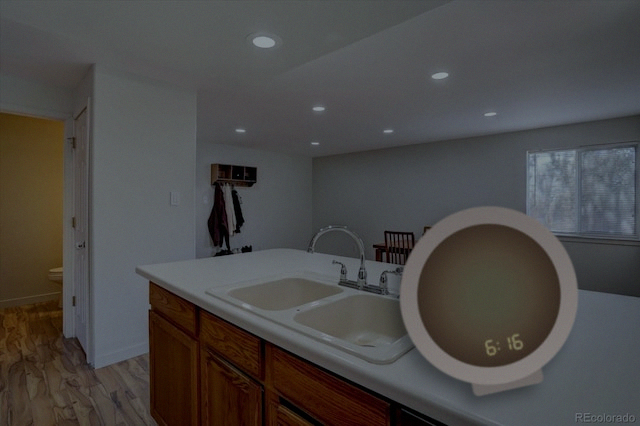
6:16
